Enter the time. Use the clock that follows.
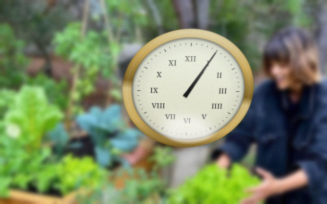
1:05
